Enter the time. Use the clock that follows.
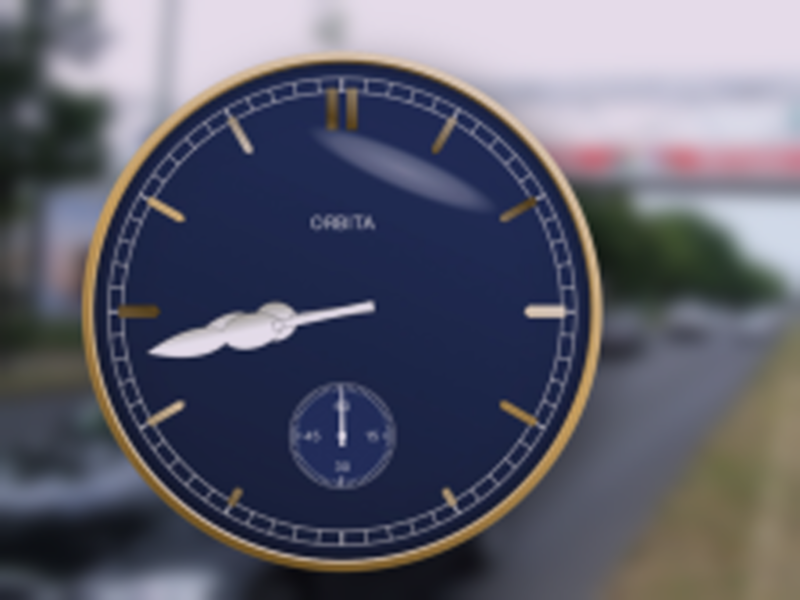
8:43
